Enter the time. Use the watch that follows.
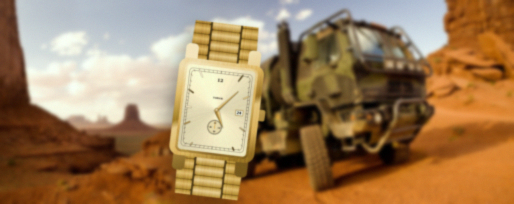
5:07
